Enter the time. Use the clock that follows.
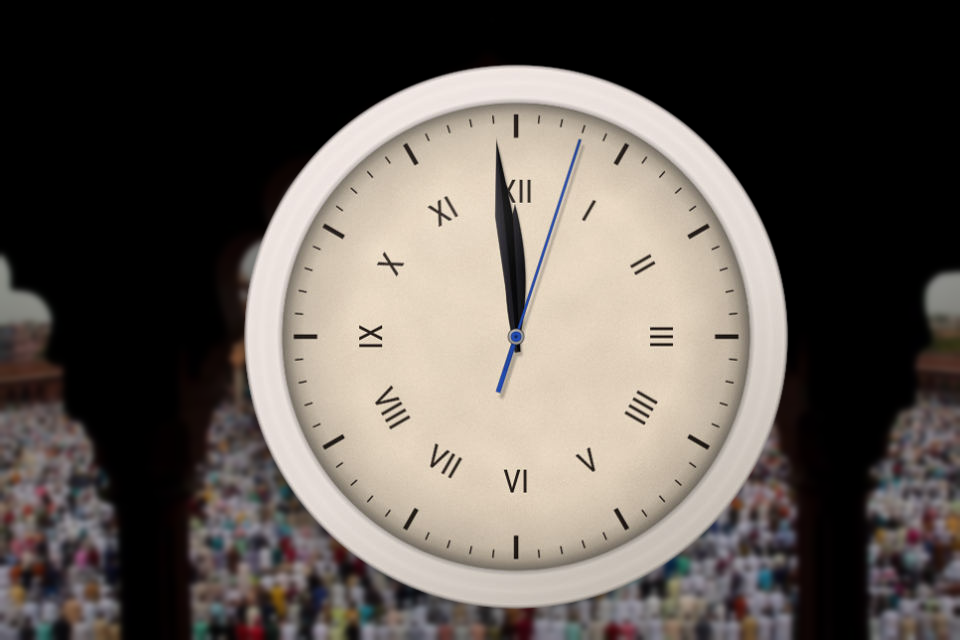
11:59:03
